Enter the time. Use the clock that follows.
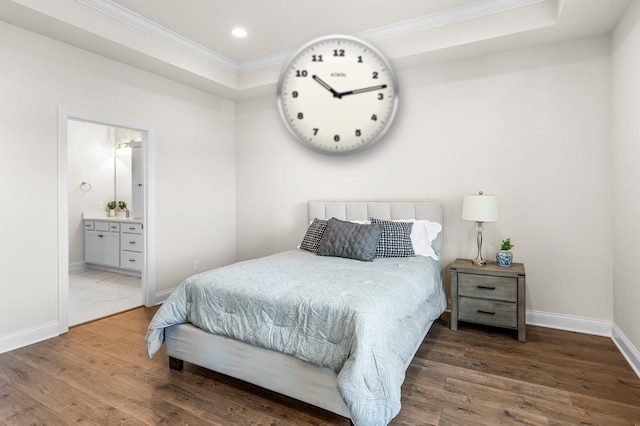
10:13
